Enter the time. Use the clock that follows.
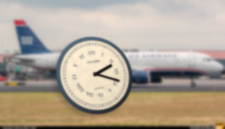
2:19
